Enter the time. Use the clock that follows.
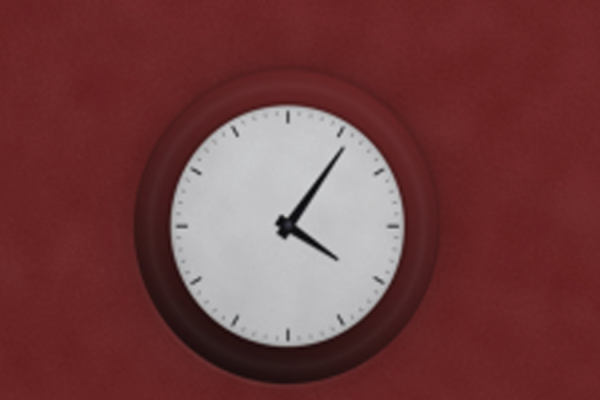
4:06
